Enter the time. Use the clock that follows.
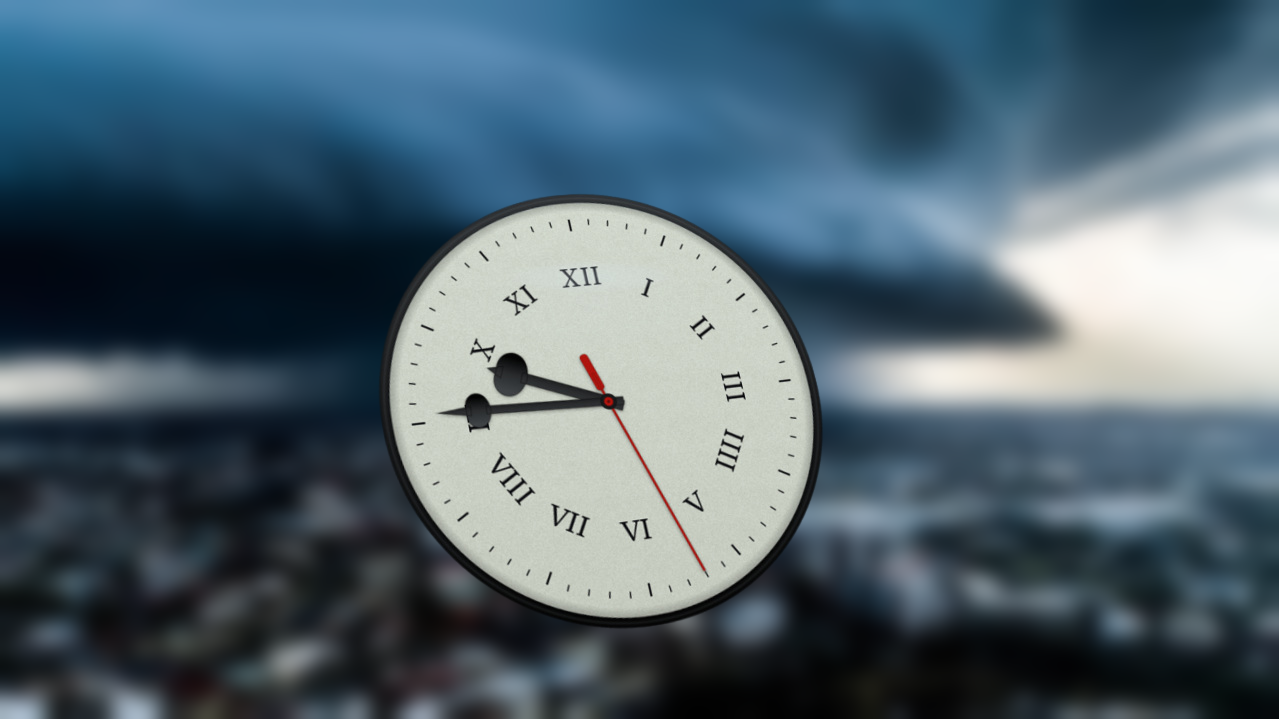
9:45:27
